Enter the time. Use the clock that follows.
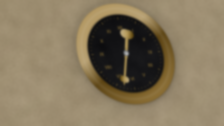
12:33
